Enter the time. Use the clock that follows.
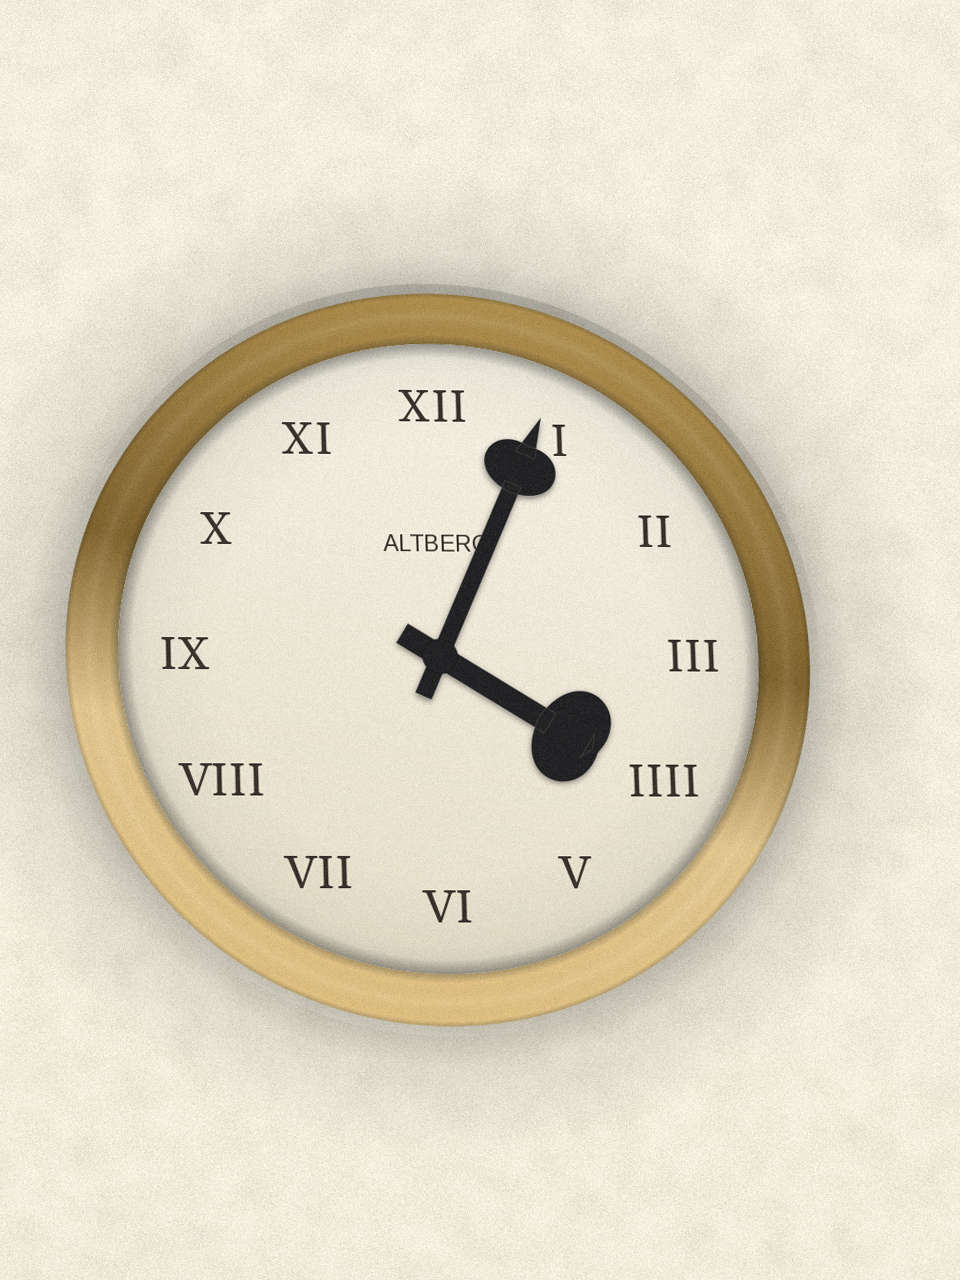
4:04
